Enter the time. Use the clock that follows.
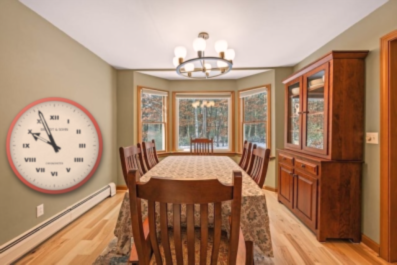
9:56
